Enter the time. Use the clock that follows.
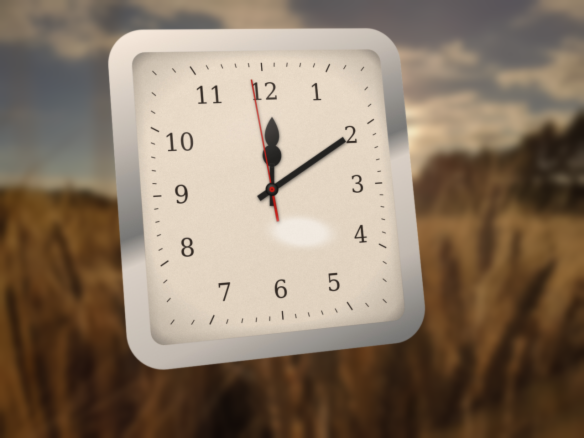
12:09:59
